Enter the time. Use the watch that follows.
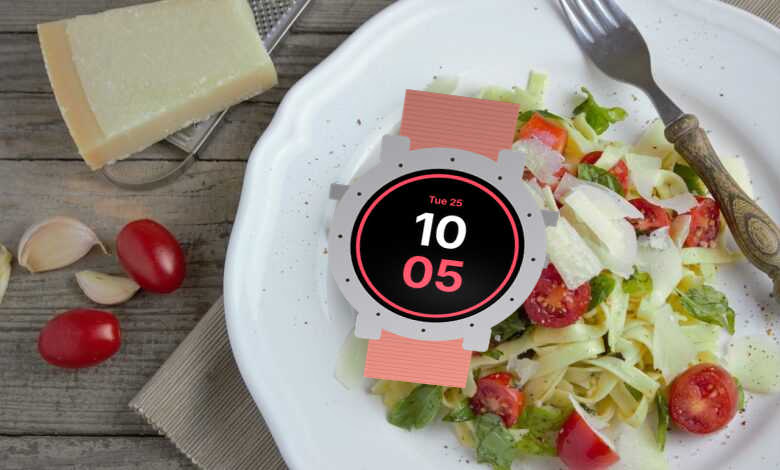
10:05
